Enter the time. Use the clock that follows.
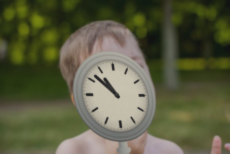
10:52
